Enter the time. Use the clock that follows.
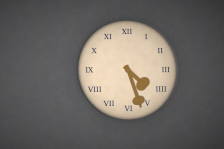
4:27
